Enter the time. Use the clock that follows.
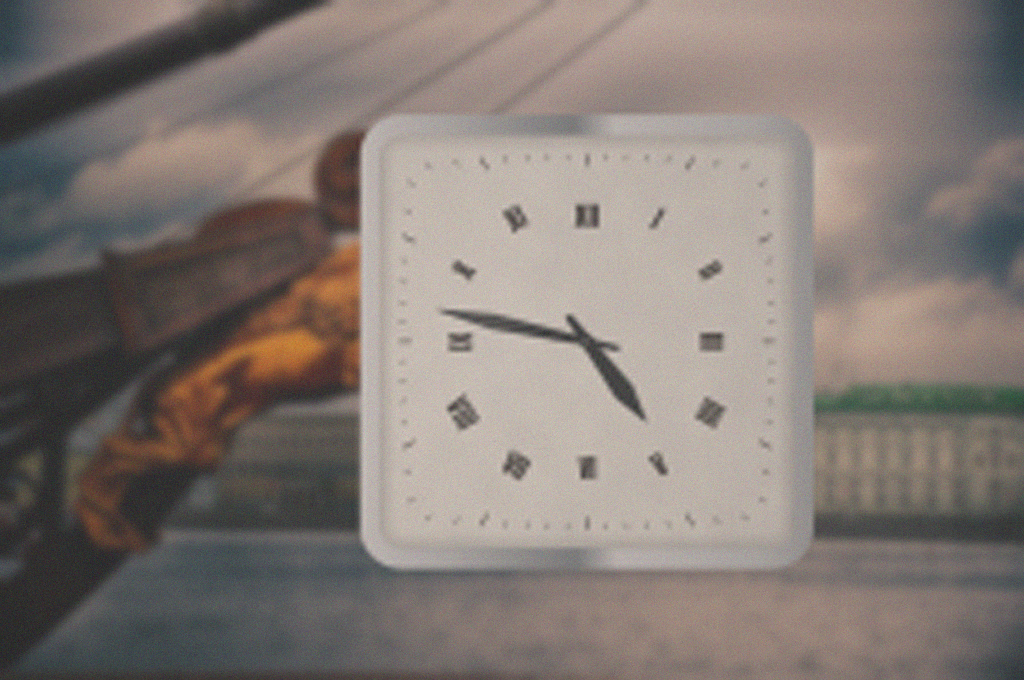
4:47
